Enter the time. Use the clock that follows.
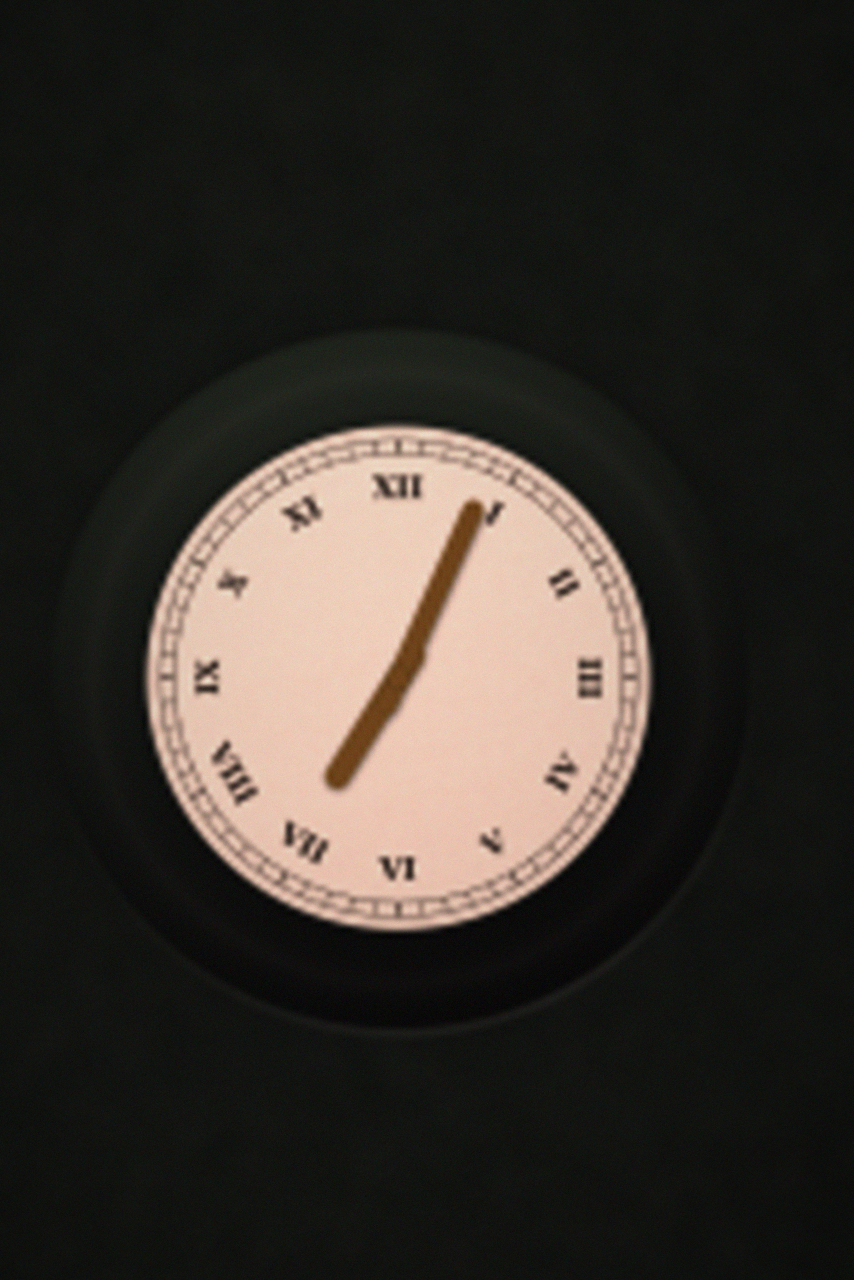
7:04
